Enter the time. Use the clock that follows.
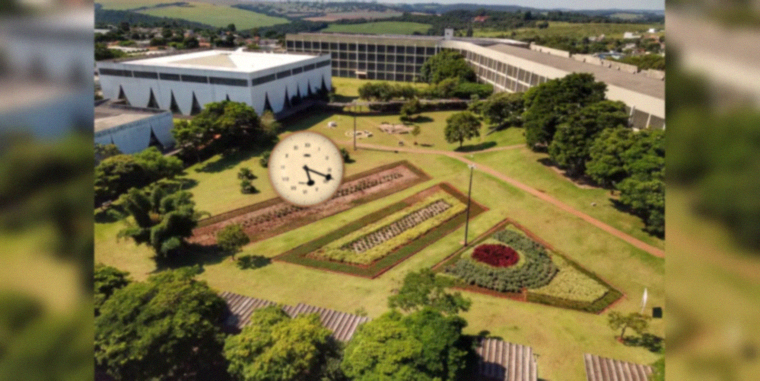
5:18
